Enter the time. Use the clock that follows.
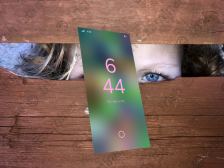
6:44
